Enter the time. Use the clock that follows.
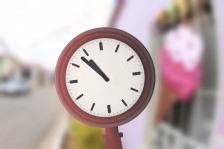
10:53
